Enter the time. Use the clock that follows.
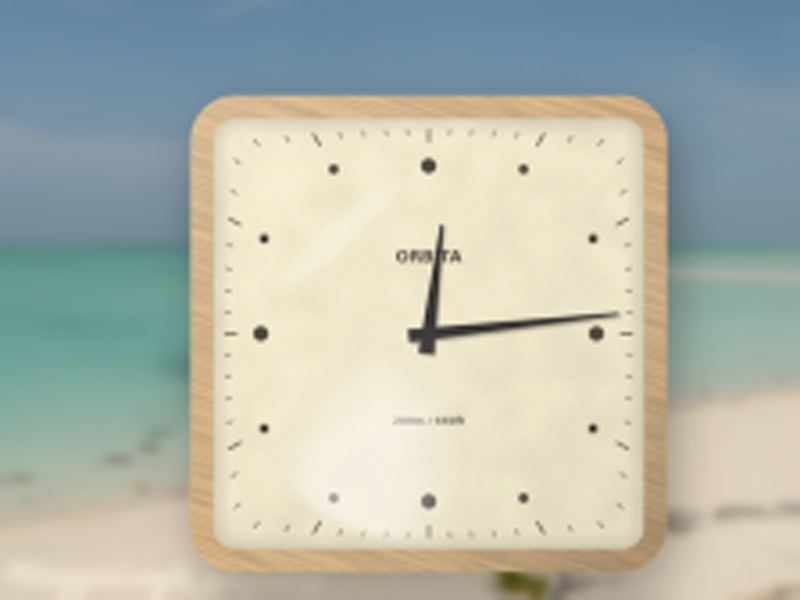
12:14
